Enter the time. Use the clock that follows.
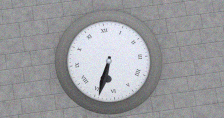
6:34
